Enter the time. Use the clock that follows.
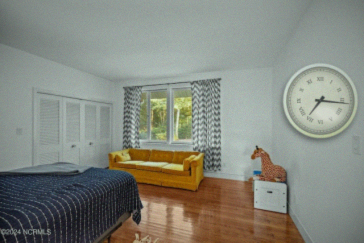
7:16
